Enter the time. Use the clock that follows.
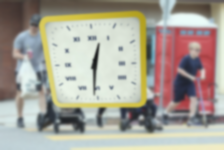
12:31
